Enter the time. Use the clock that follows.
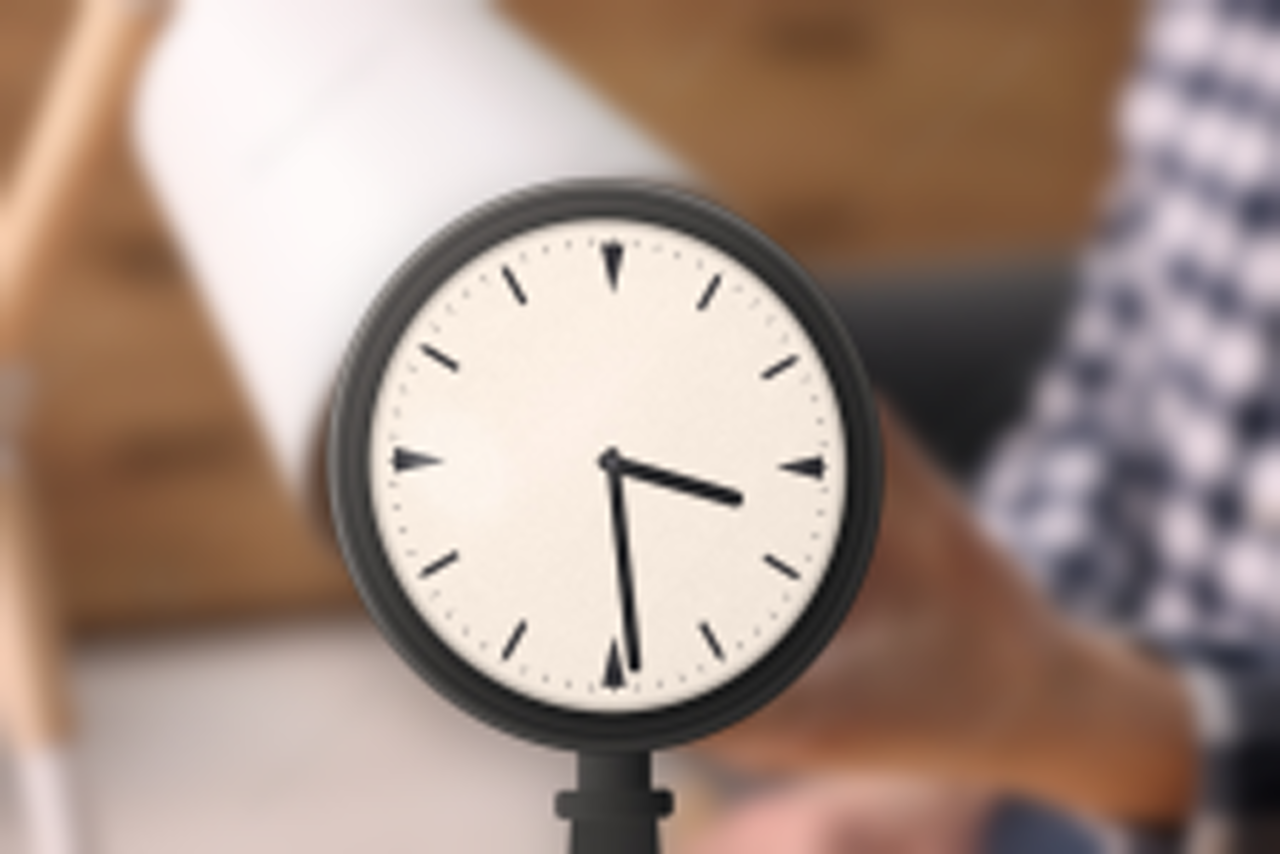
3:29
